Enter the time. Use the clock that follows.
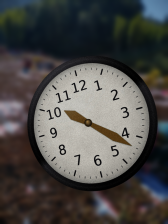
10:22
